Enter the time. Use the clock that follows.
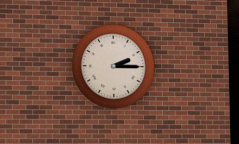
2:15
